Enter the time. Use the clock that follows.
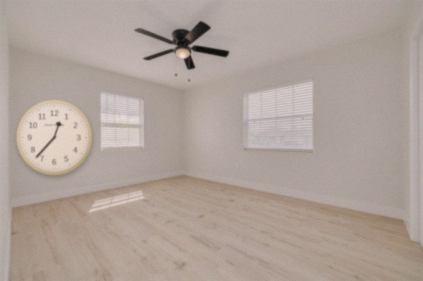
12:37
